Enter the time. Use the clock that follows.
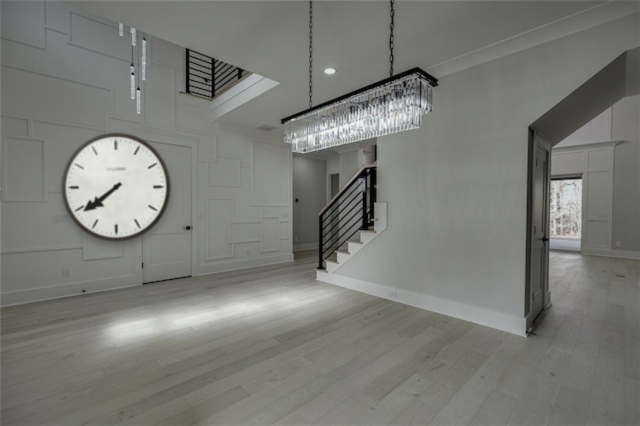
7:39
